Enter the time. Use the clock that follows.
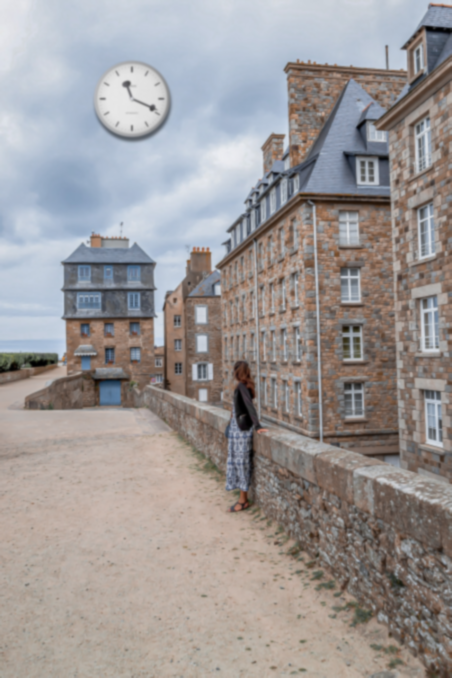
11:19
